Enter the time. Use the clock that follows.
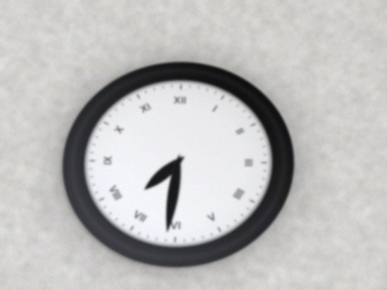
7:31
